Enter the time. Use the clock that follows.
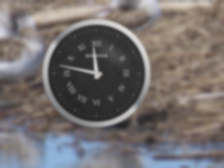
11:47
